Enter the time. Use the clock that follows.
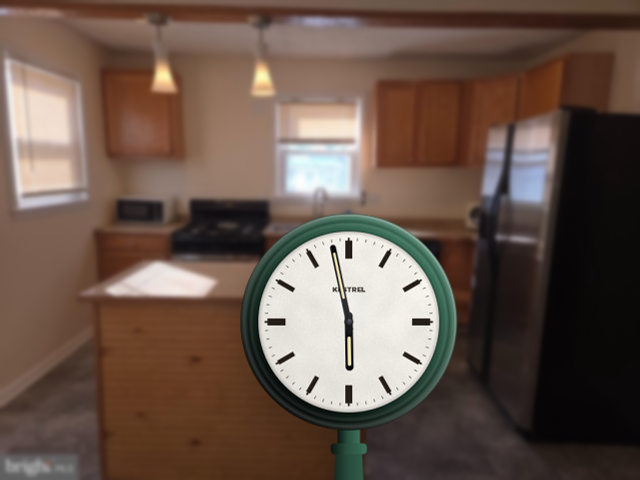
5:58
